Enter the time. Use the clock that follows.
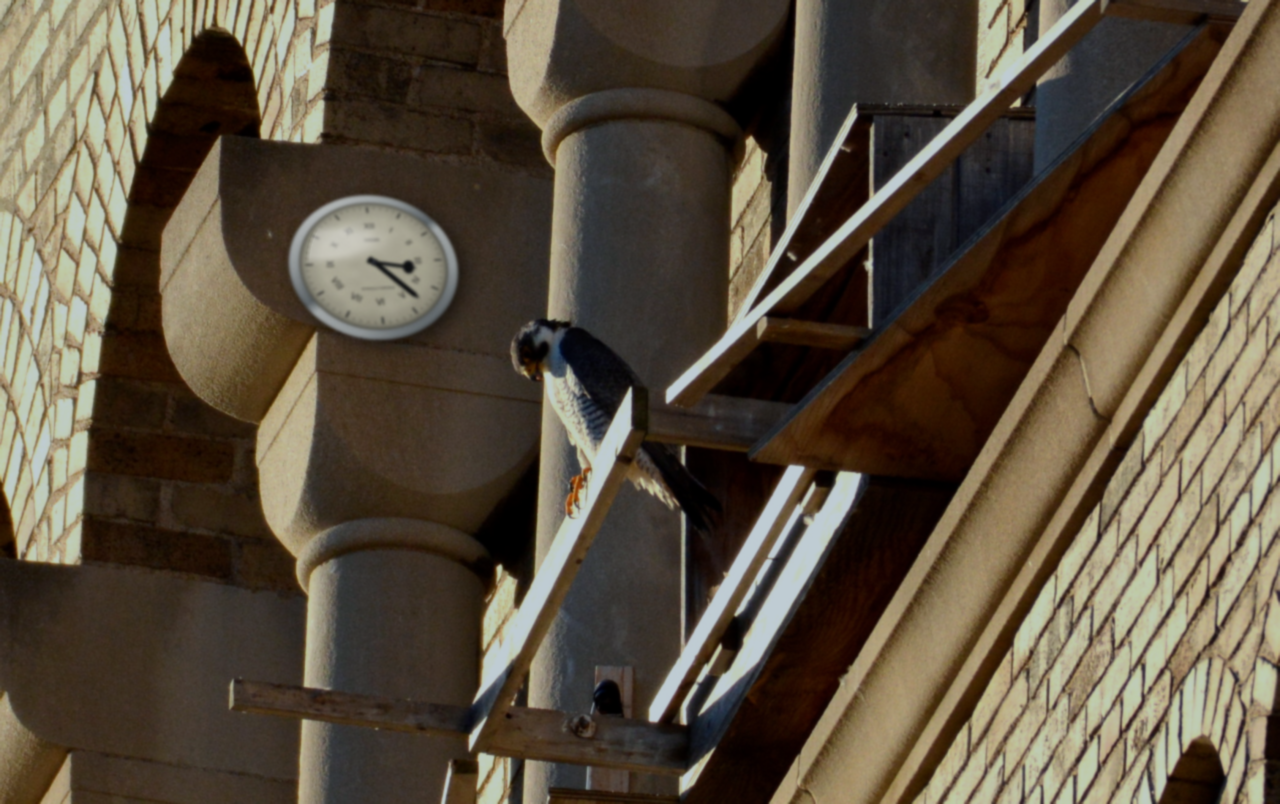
3:23
